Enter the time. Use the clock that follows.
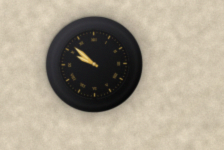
9:52
